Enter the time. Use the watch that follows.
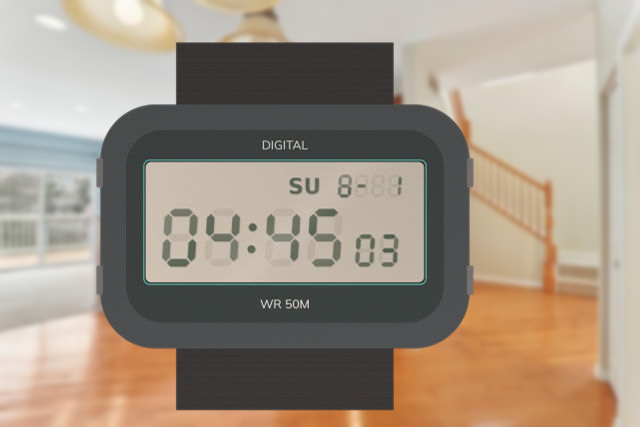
4:45:03
